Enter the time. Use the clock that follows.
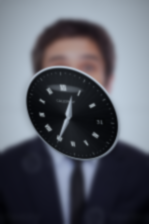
12:35
